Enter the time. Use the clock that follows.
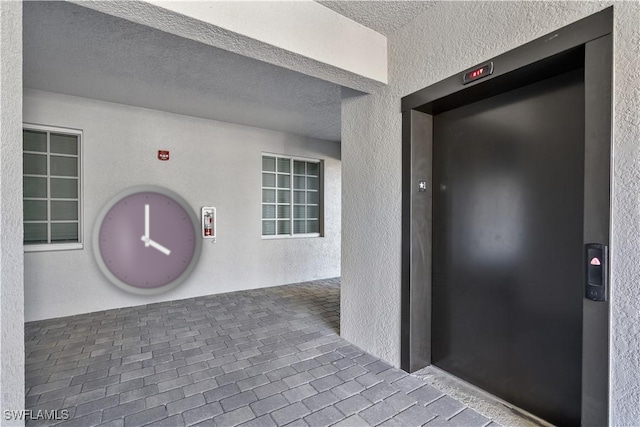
4:00
